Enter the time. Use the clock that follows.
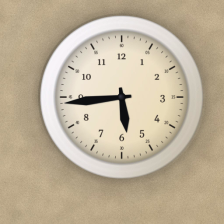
5:44
